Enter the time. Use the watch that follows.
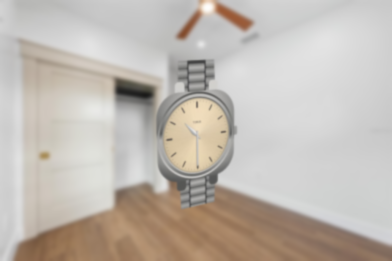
10:30
